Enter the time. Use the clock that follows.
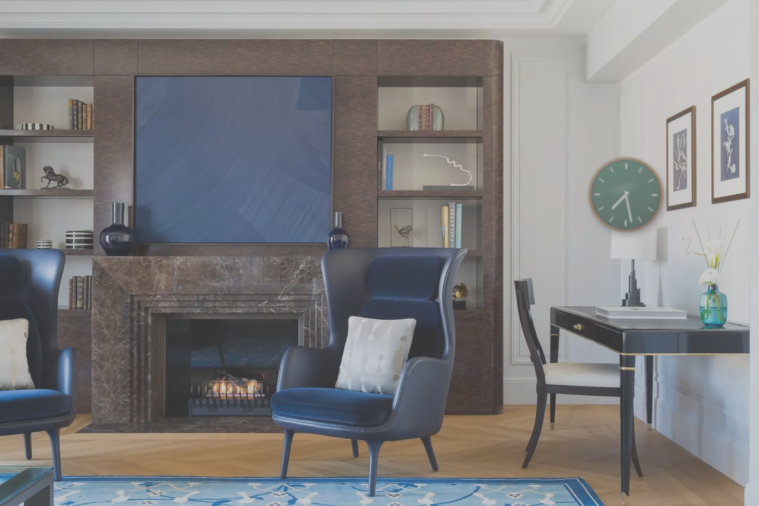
7:28
